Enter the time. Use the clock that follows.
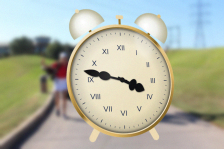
3:47
